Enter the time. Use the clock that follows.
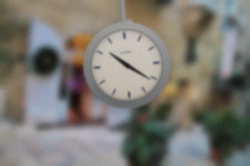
10:21
